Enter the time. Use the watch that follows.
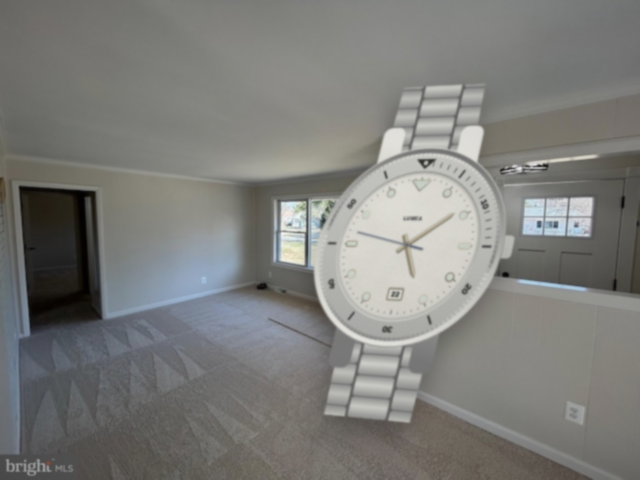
5:08:47
